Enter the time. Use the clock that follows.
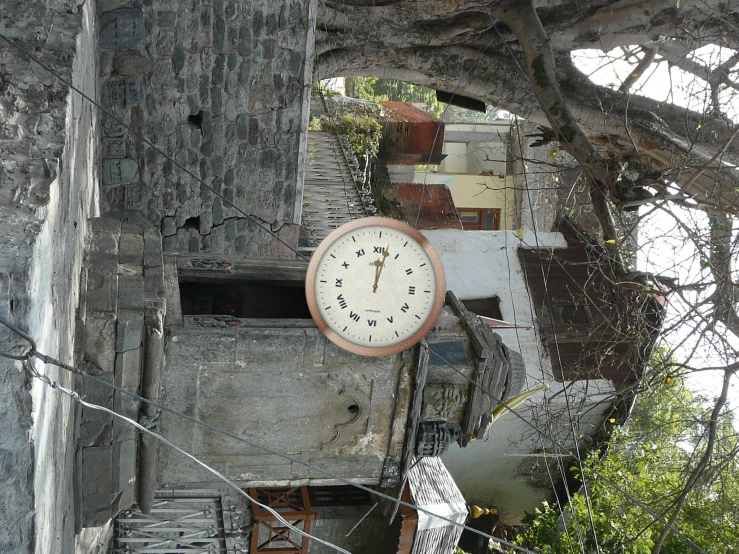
12:02
